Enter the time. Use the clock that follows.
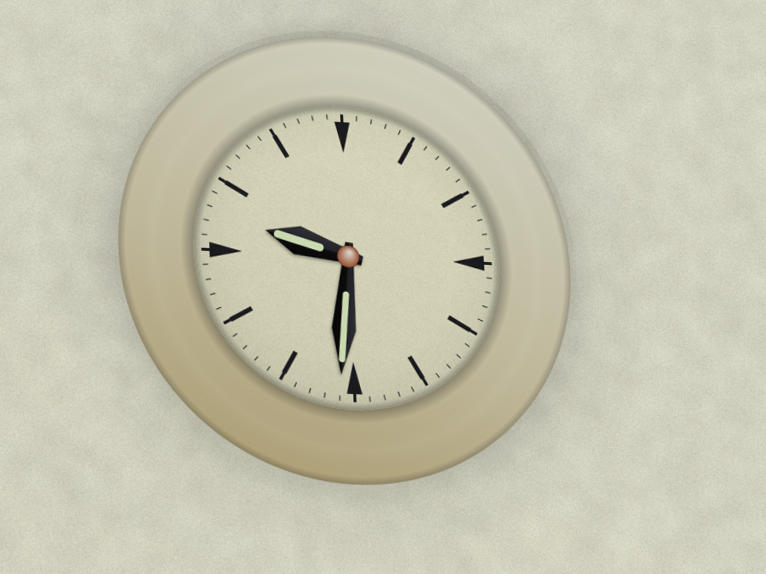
9:31
